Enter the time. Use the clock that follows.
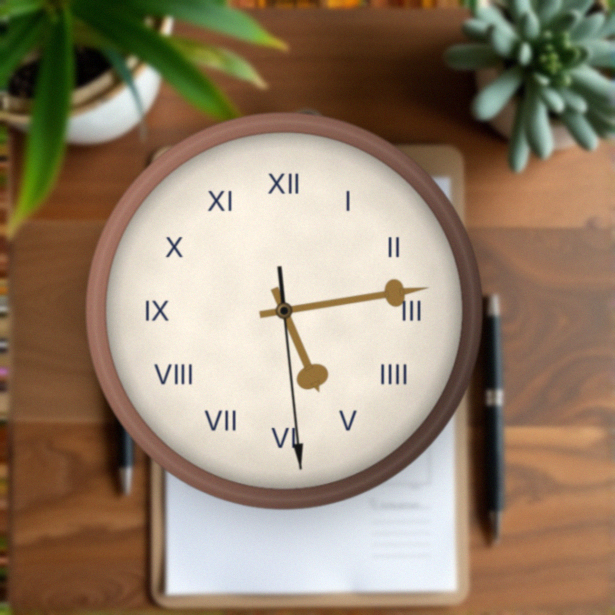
5:13:29
